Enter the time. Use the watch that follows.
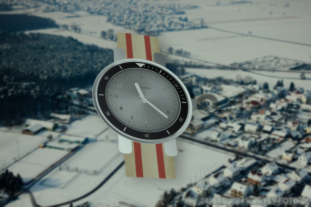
11:22
